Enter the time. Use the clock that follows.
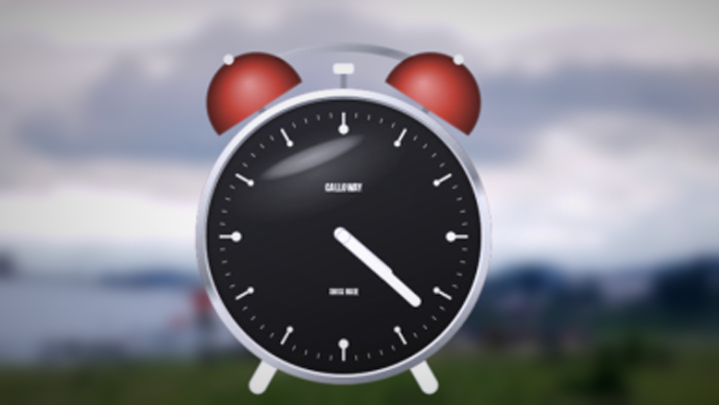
4:22
